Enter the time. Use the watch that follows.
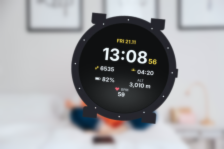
13:08
